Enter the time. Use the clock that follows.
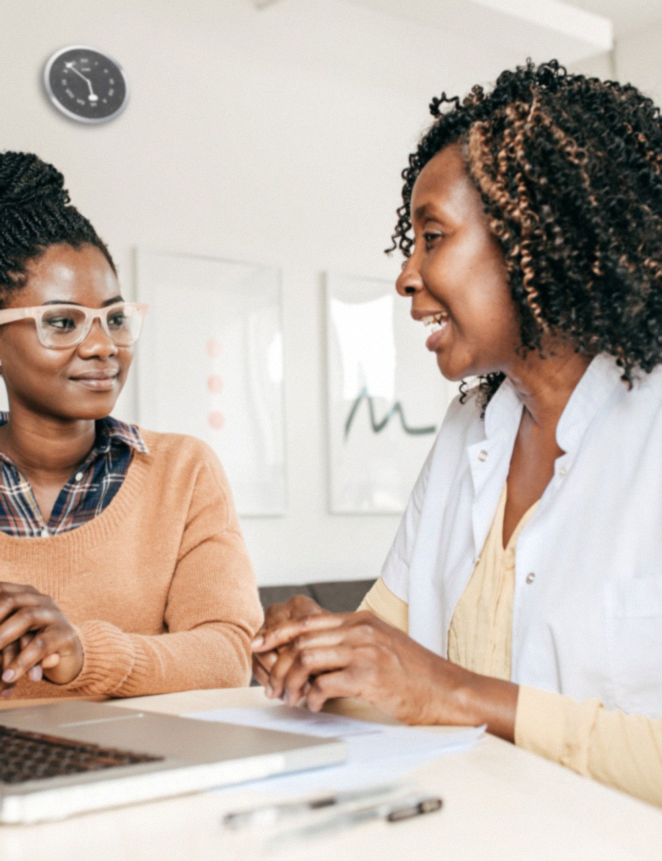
5:53
